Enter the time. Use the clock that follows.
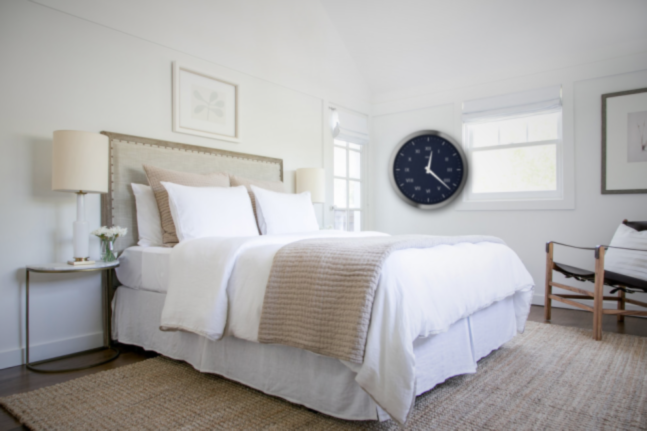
12:22
